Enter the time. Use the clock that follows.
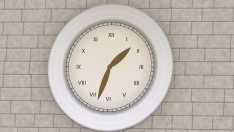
1:33
